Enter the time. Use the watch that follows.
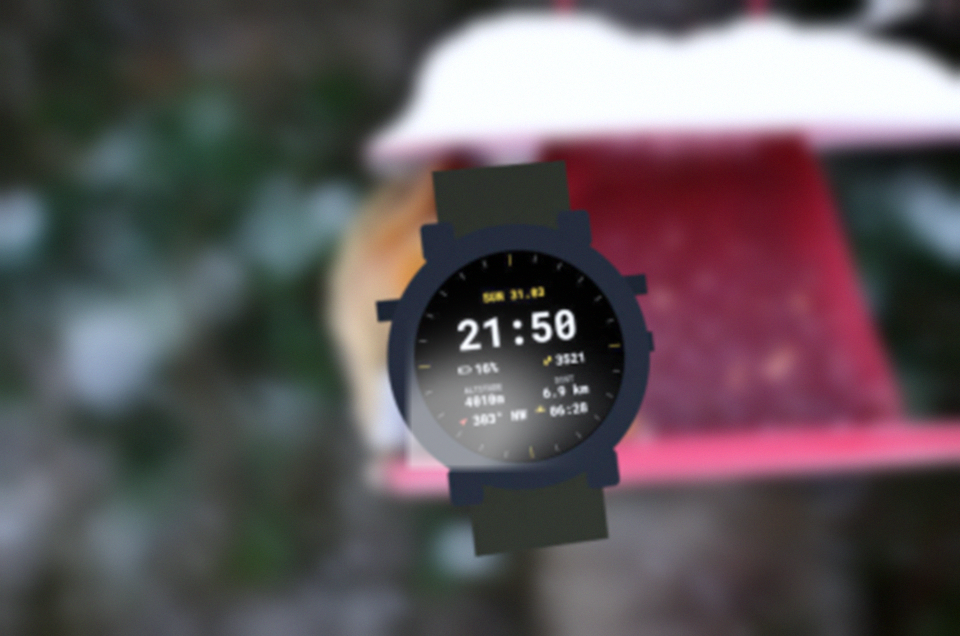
21:50
